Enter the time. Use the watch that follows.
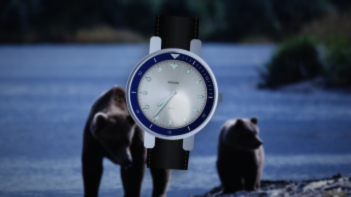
7:36
